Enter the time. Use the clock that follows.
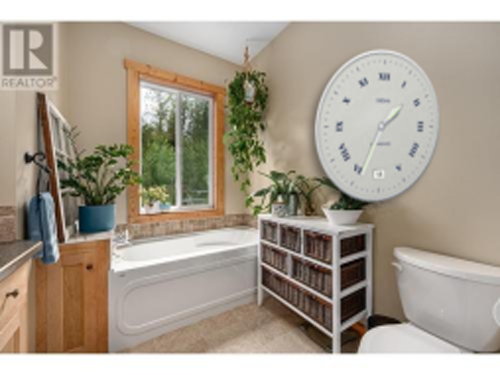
1:34
